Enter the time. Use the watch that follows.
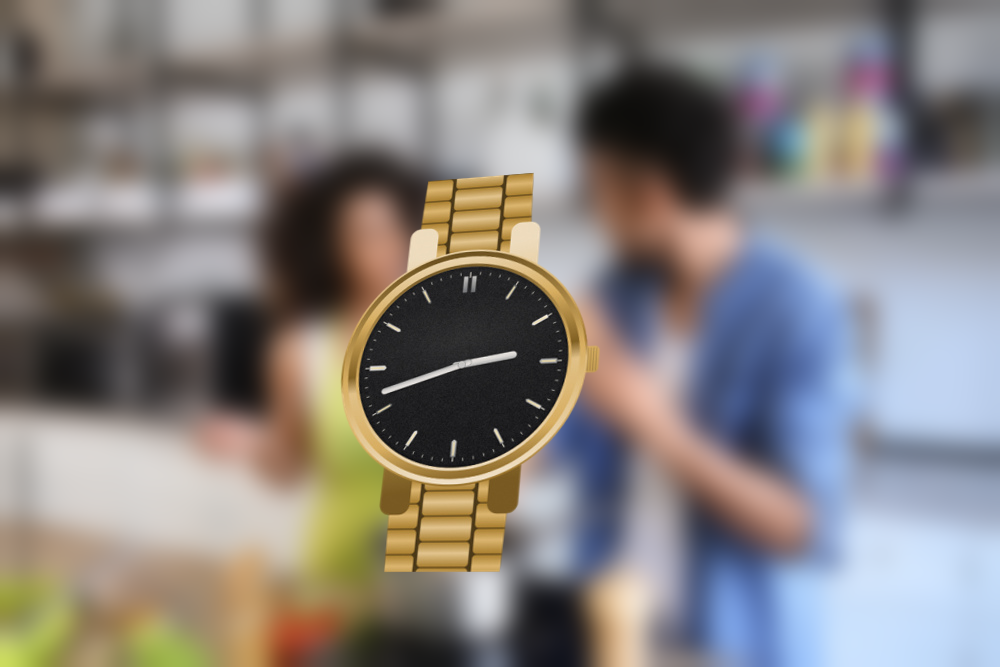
2:42
